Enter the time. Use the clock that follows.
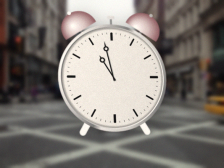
10:58
